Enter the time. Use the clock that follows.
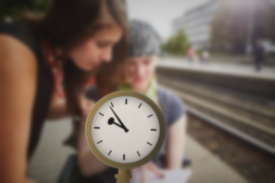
9:54
